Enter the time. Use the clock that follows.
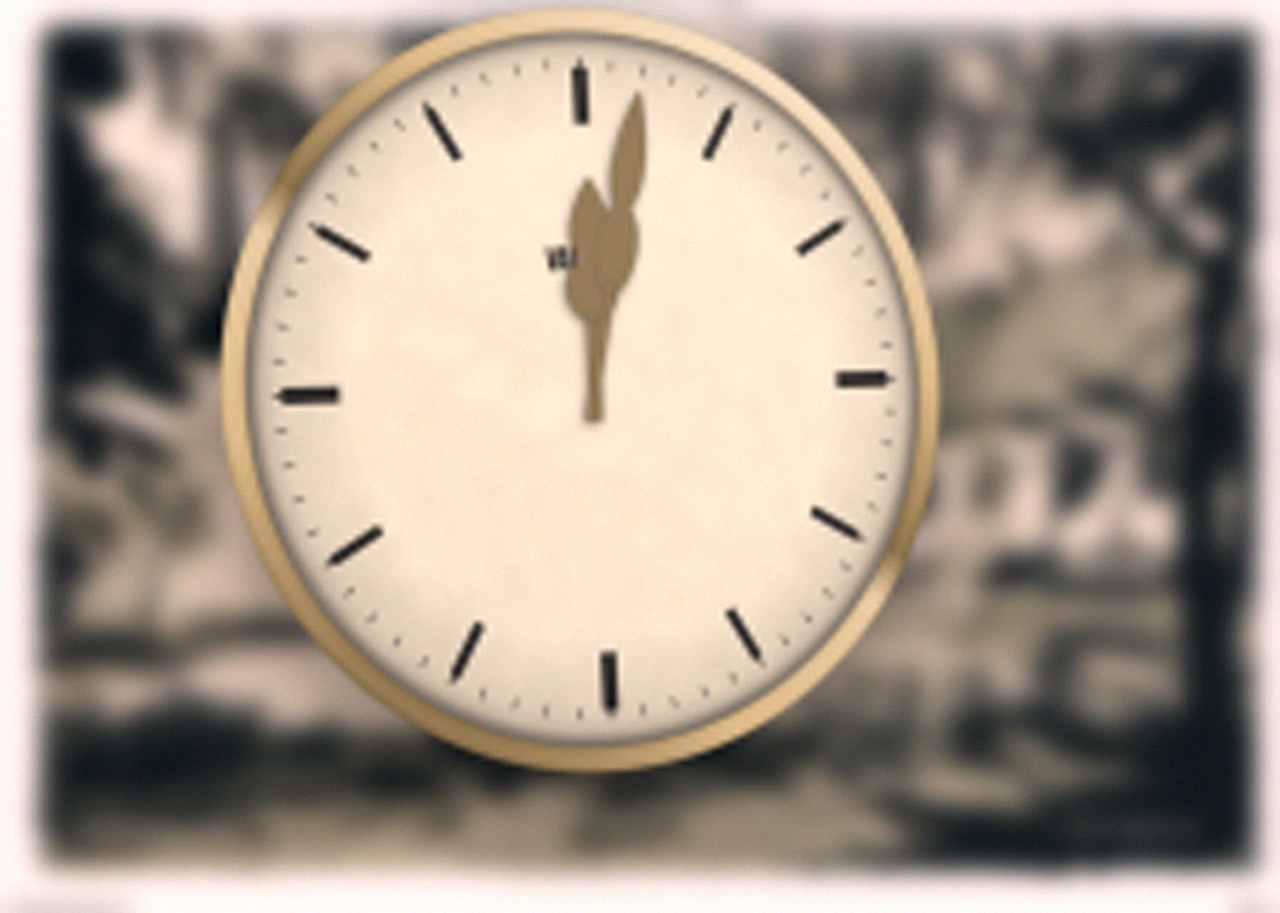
12:02
